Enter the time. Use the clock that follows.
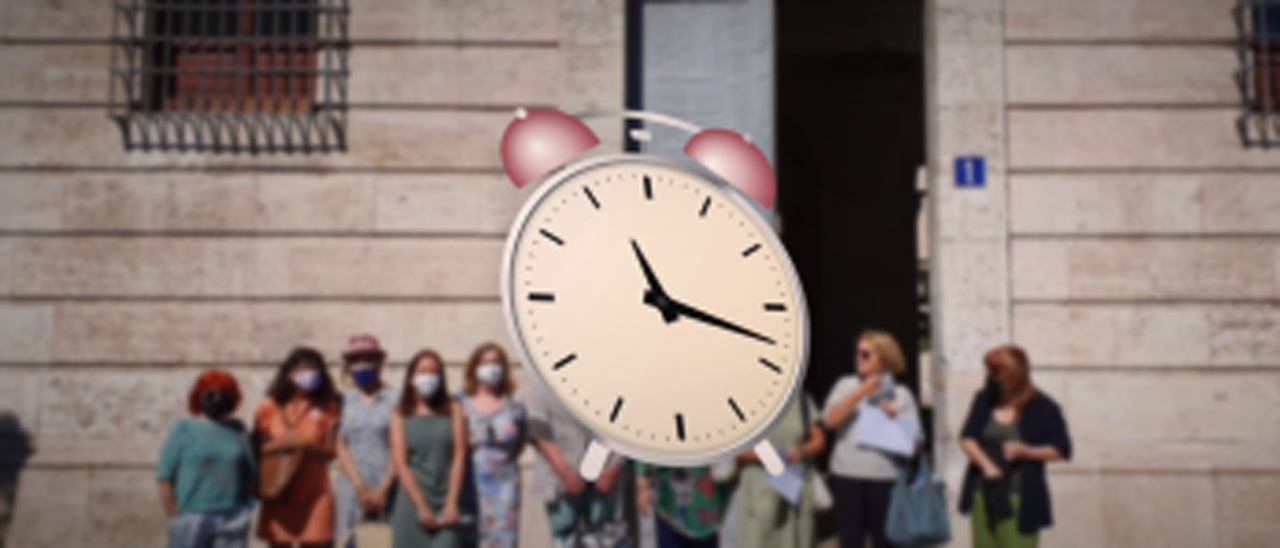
11:18
